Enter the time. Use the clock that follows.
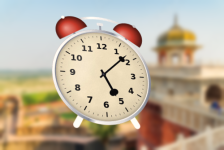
5:08
